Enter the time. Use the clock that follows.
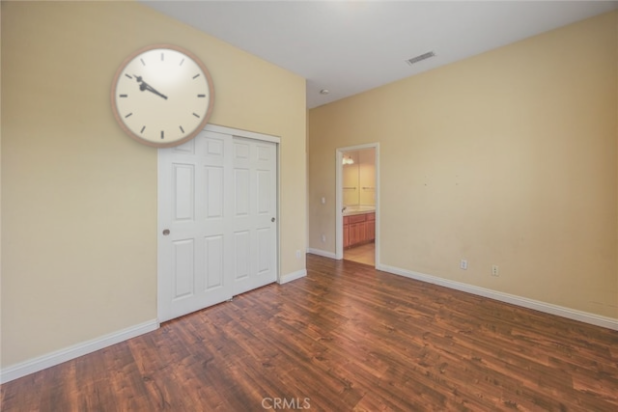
9:51
